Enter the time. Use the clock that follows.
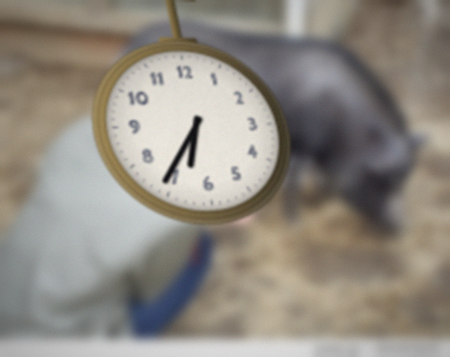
6:36
